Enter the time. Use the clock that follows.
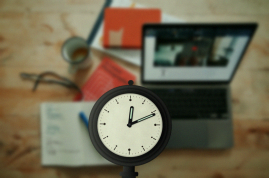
12:11
